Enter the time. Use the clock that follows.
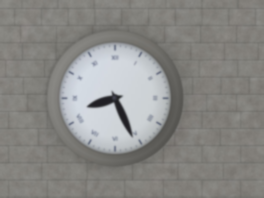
8:26
